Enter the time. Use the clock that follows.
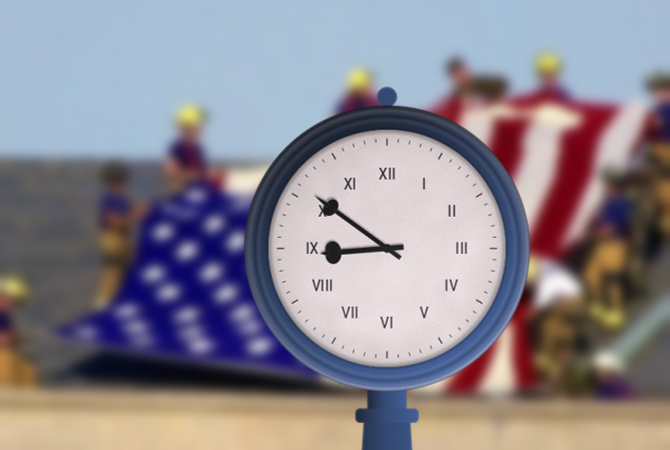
8:51
